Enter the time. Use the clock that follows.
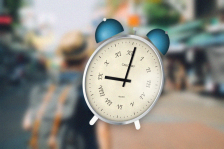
9:01
